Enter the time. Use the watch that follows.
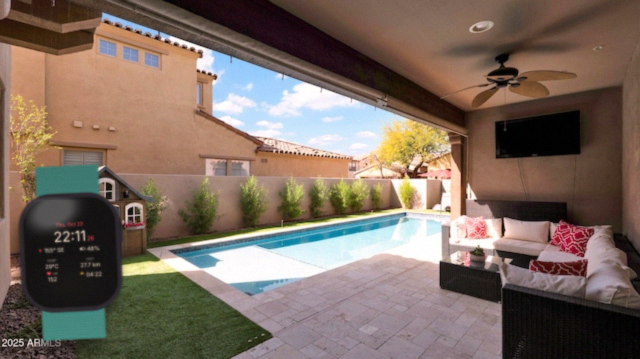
22:11
